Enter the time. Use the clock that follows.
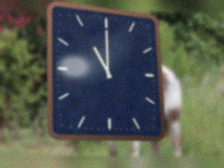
11:00
